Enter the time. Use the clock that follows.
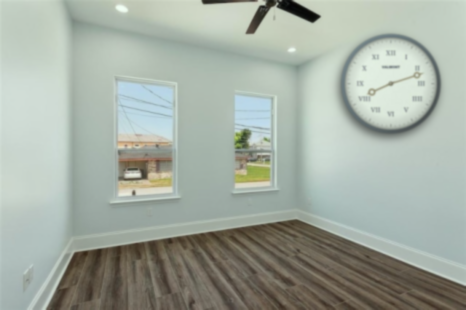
8:12
